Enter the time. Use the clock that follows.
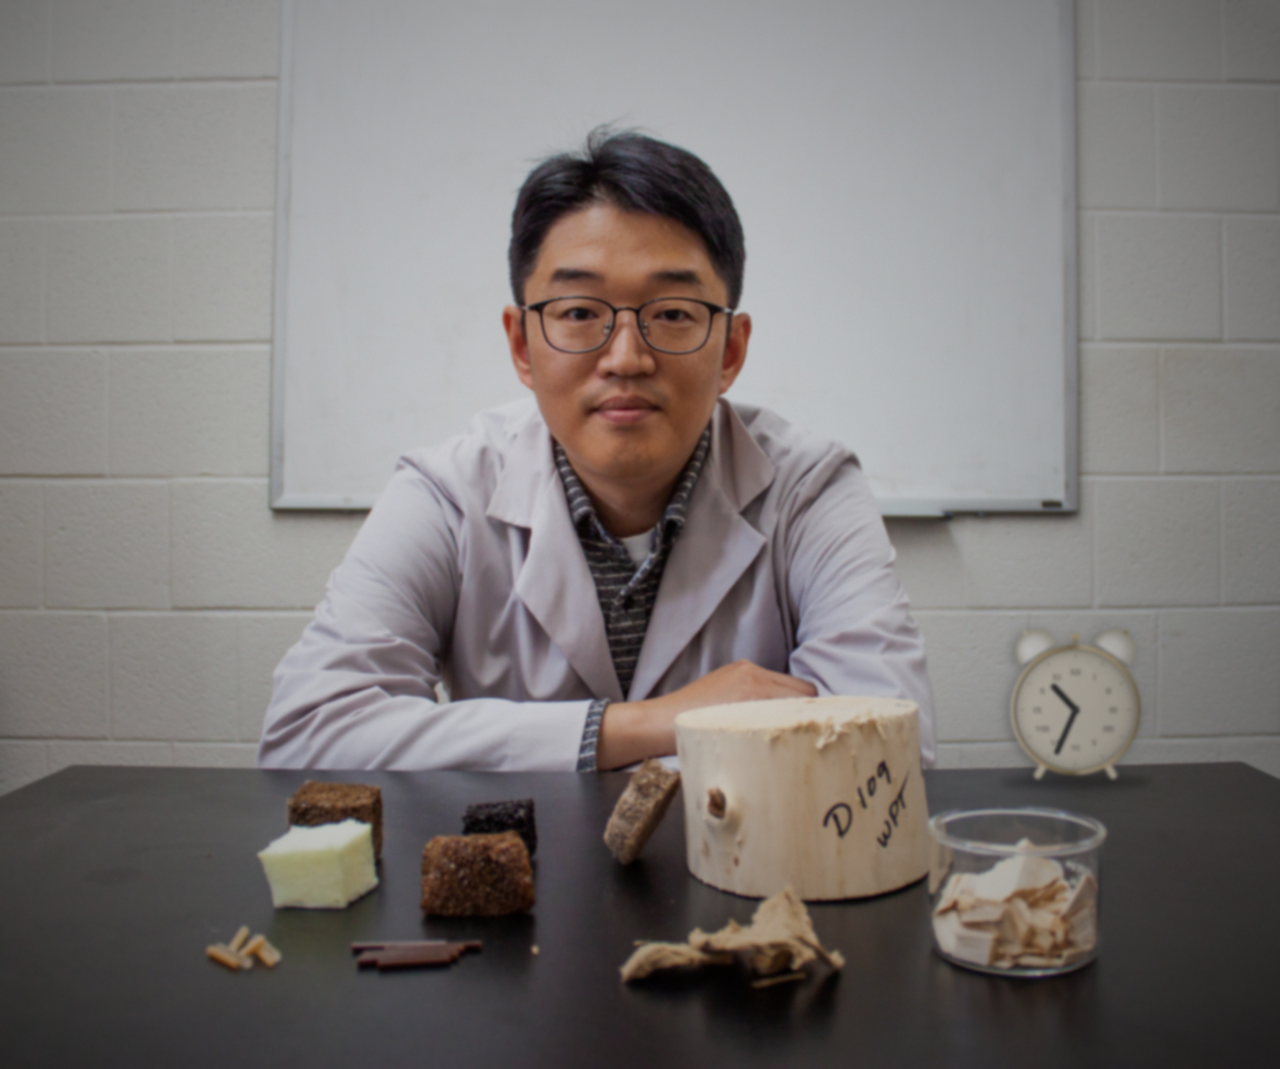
10:34
